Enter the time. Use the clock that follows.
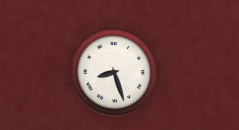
8:27
